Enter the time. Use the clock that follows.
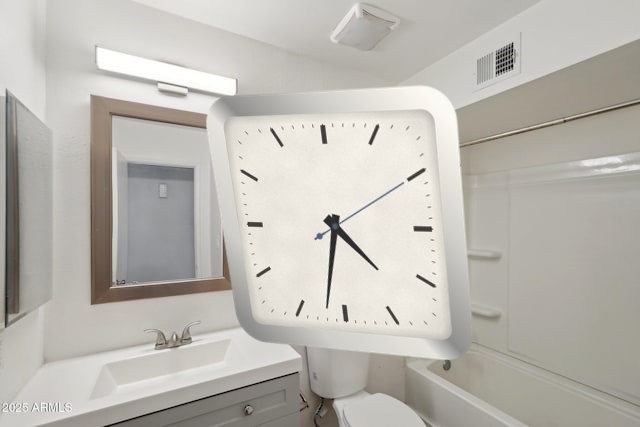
4:32:10
